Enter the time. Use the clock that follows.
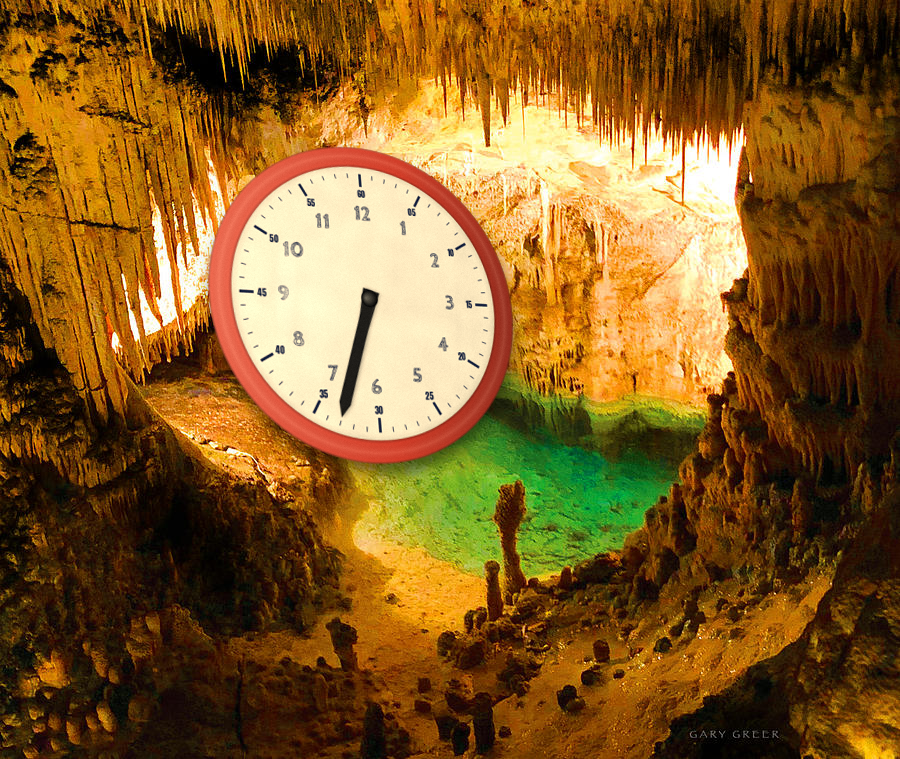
6:33
